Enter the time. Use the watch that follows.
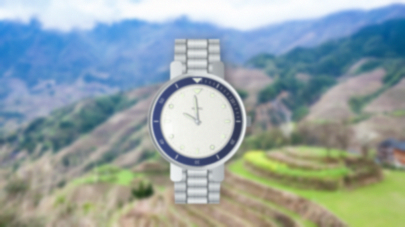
9:59
